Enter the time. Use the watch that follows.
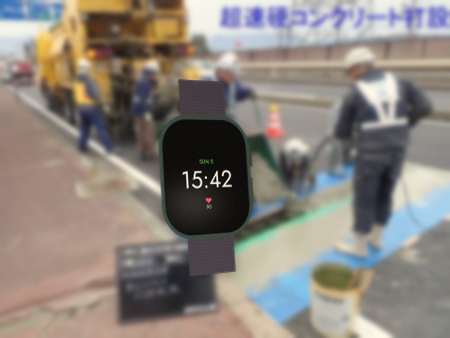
15:42
